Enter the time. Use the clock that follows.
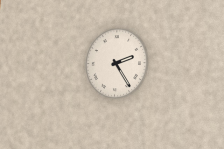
2:24
